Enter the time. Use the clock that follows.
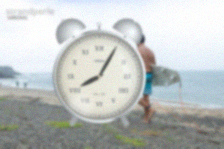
8:05
